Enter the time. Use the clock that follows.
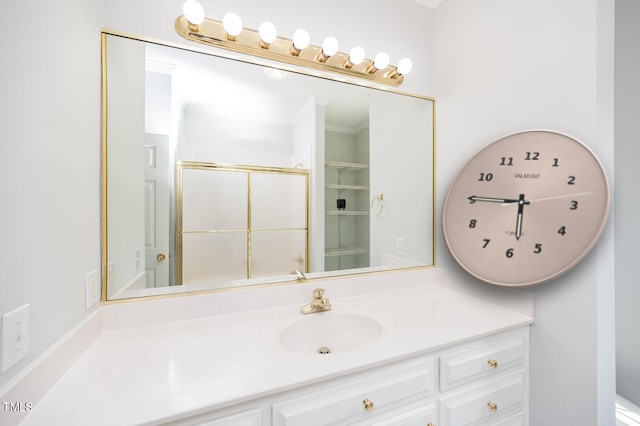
5:45:13
